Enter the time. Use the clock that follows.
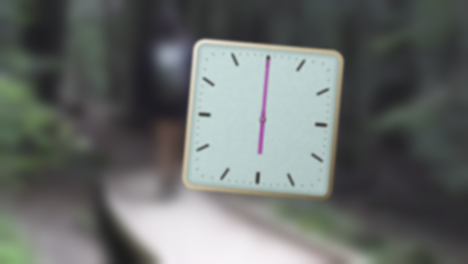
6:00
